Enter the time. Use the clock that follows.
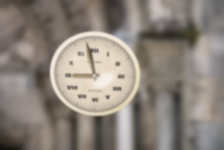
8:58
